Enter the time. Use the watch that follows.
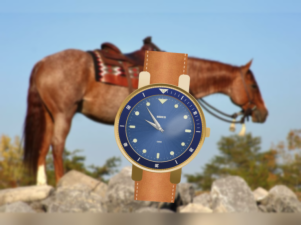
9:54
